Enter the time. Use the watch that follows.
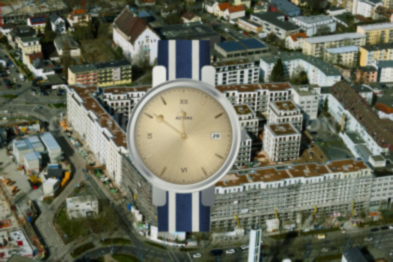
11:51
